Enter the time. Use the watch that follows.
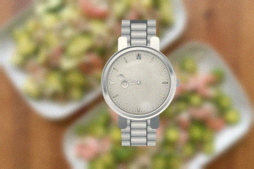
8:48
